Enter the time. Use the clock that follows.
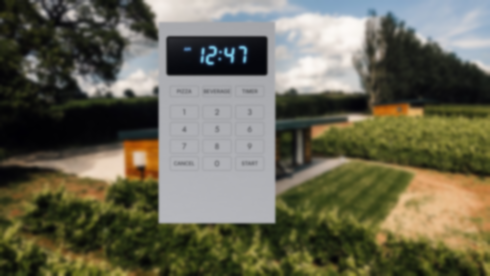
12:47
